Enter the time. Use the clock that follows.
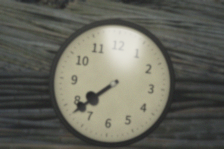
7:38
